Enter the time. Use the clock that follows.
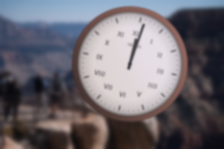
12:01
